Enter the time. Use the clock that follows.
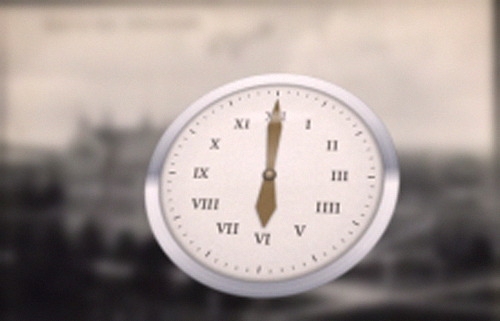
6:00
